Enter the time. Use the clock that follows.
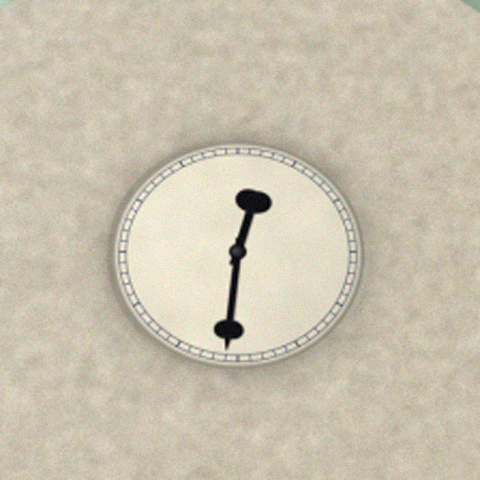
12:31
